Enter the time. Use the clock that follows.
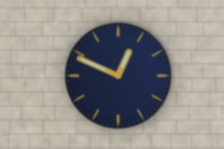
12:49
